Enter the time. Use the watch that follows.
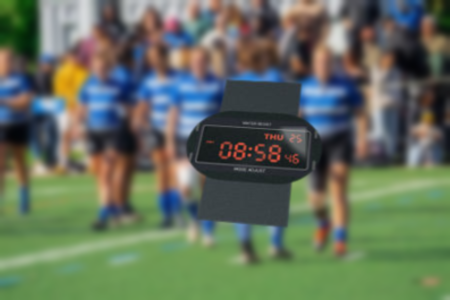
8:58:46
